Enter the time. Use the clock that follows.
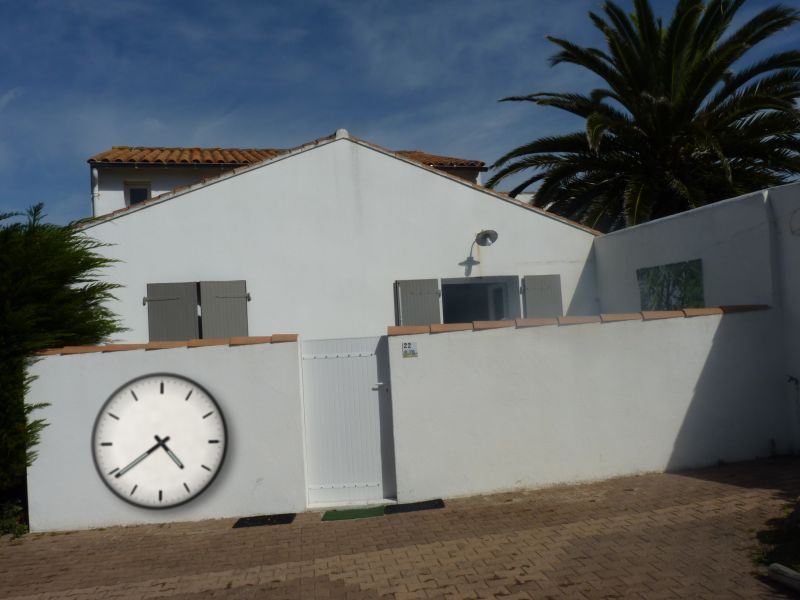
4:39
